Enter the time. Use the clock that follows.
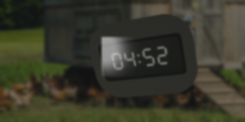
4:52
